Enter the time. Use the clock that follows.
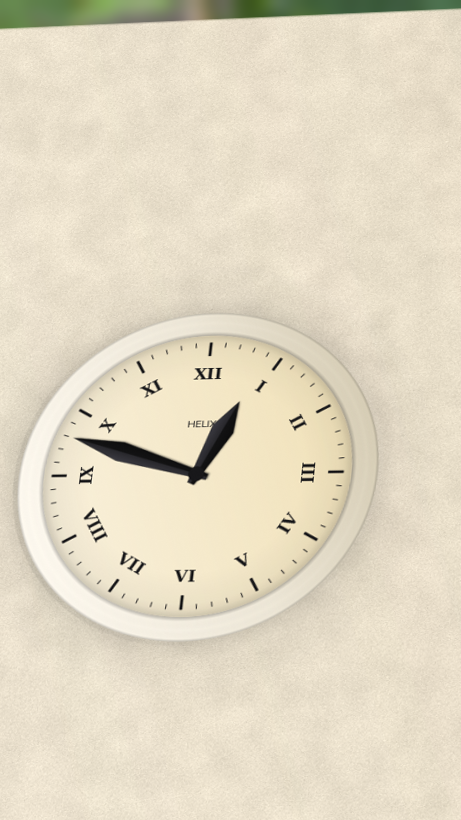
12:48
